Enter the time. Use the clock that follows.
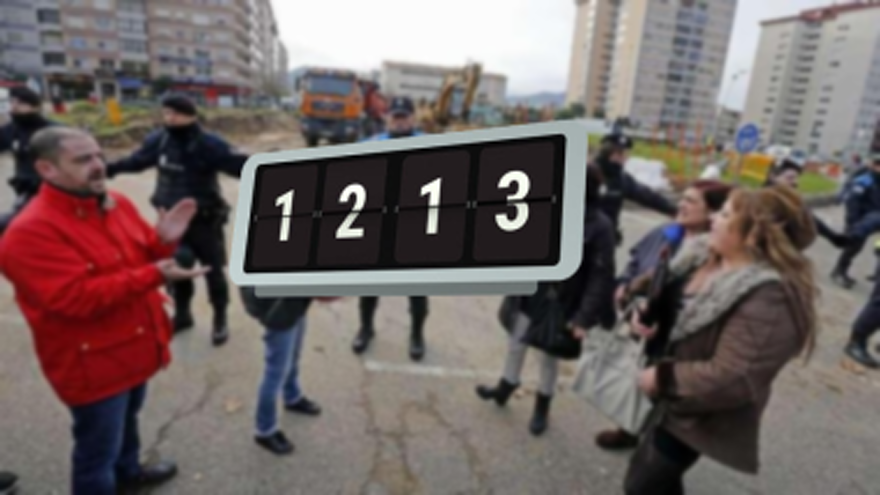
12:13
